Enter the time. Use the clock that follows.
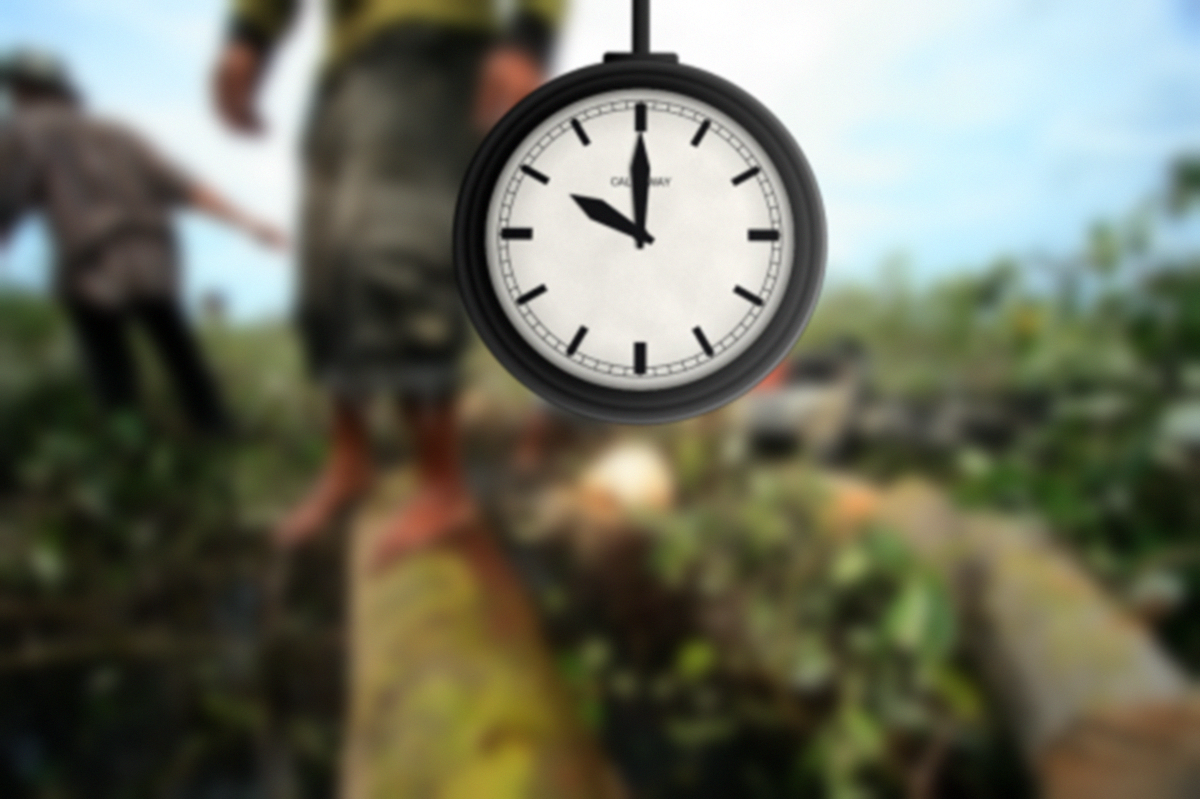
10:00
